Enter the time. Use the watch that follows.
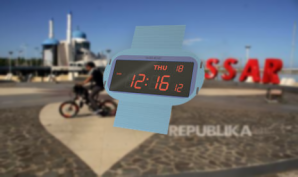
12:16:12
